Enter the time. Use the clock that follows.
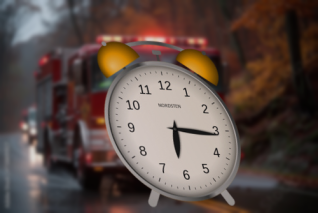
6:16
